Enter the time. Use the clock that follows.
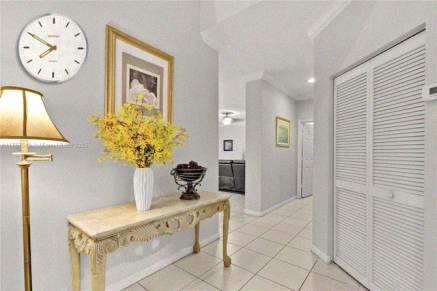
7:50
